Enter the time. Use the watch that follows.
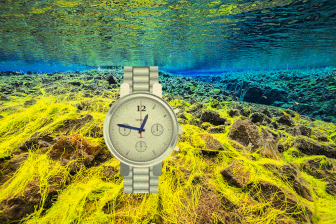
12:47
